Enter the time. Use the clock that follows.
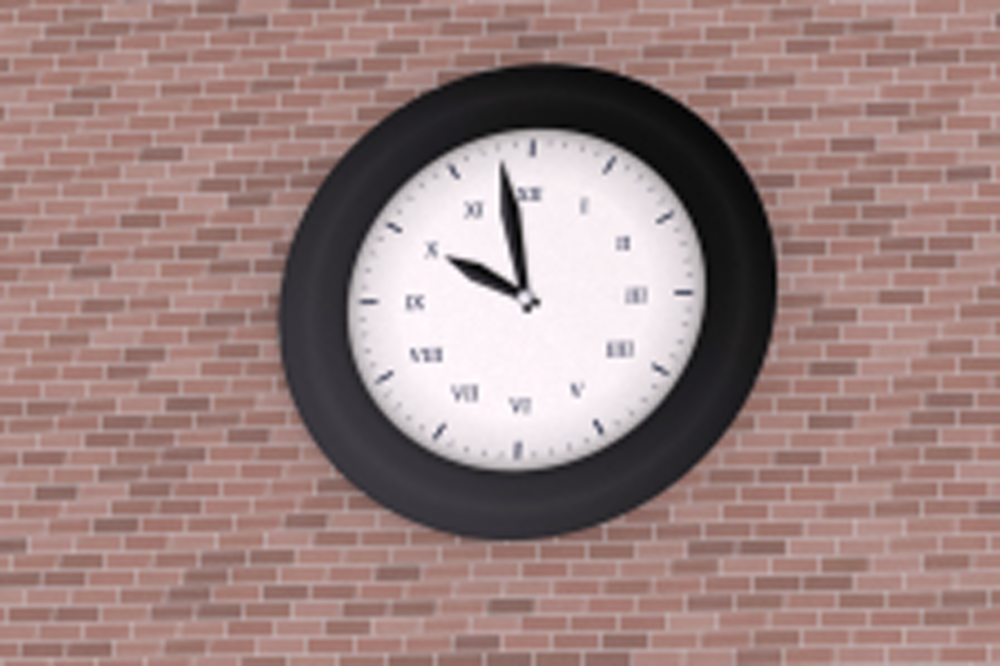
9:58
